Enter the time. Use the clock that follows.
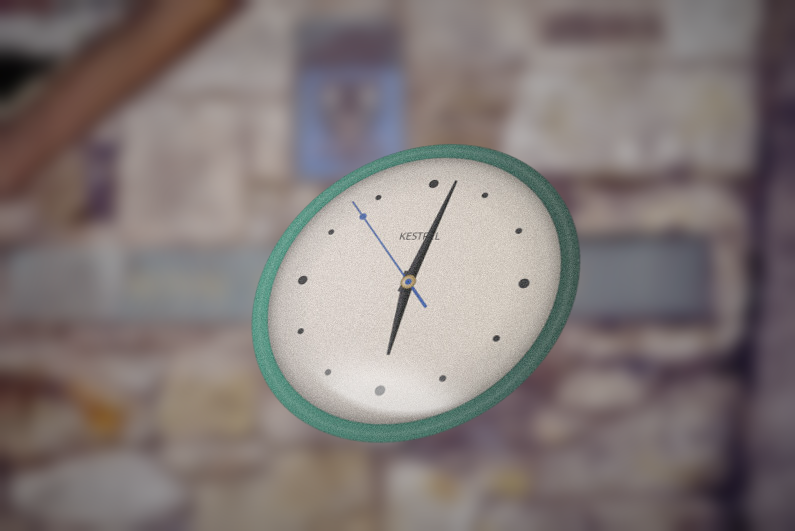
6:01:53
